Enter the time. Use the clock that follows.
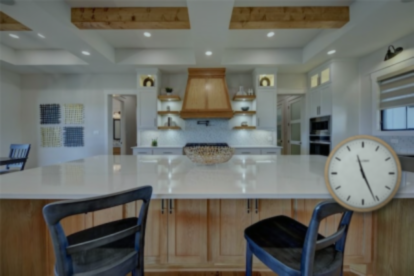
11:26
